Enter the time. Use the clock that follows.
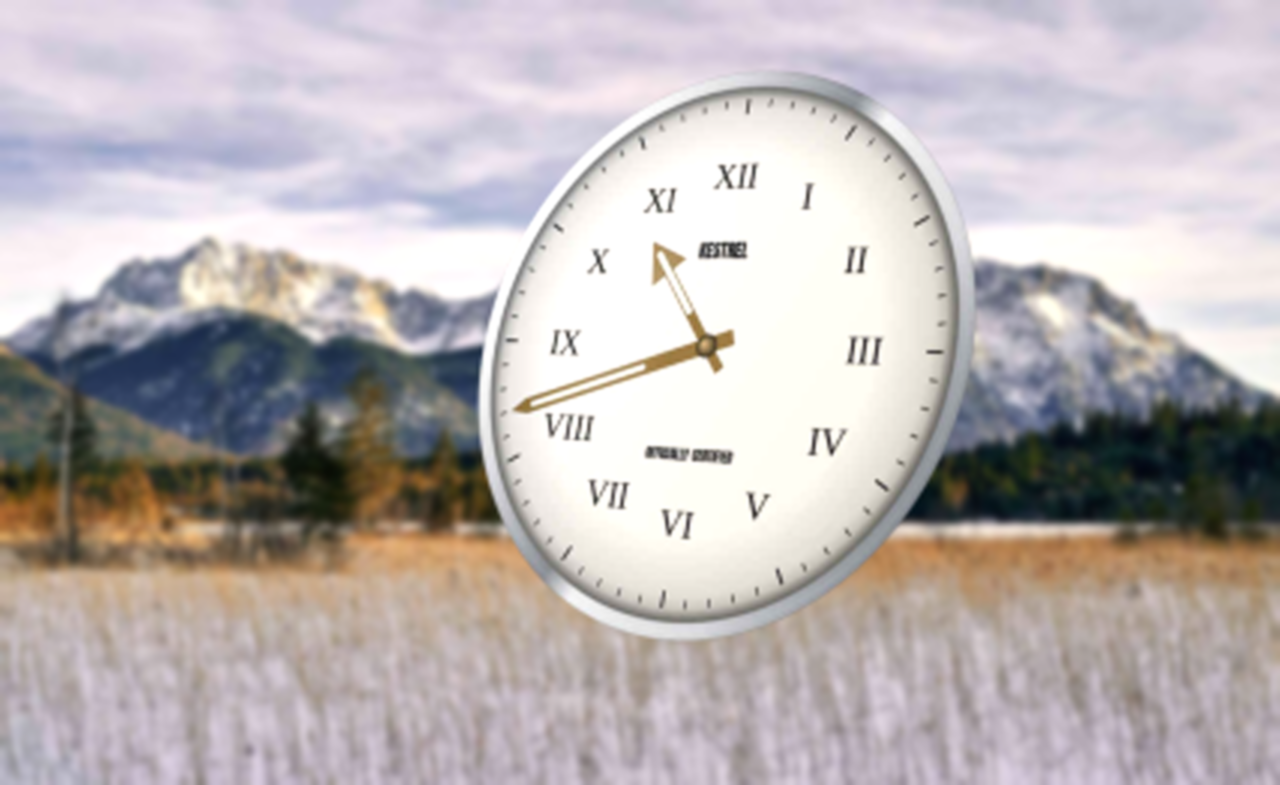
10:42
